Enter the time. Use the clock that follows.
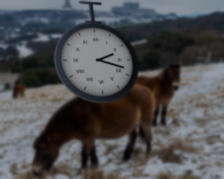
2:18
